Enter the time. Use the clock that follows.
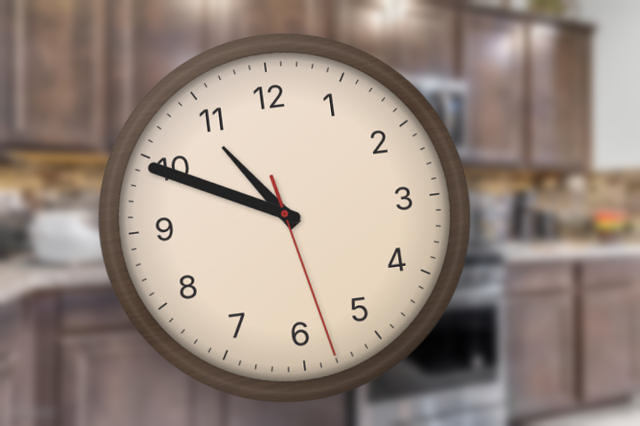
10:49:28
